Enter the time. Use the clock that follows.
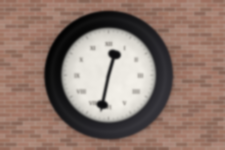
12:32
